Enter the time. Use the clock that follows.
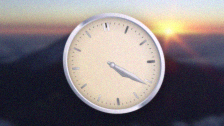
4:21
